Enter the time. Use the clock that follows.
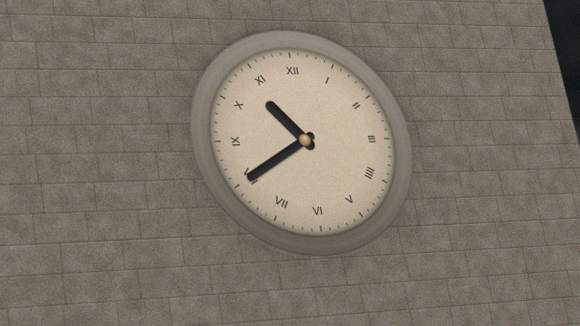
10:40
